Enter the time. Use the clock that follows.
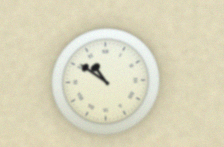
10:51
